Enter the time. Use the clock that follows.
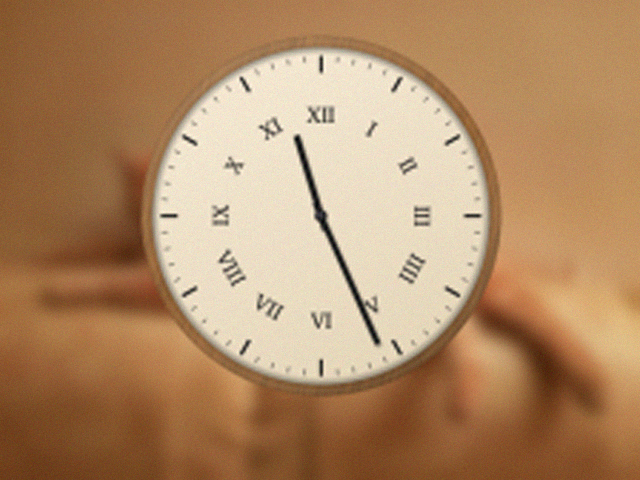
11:26
